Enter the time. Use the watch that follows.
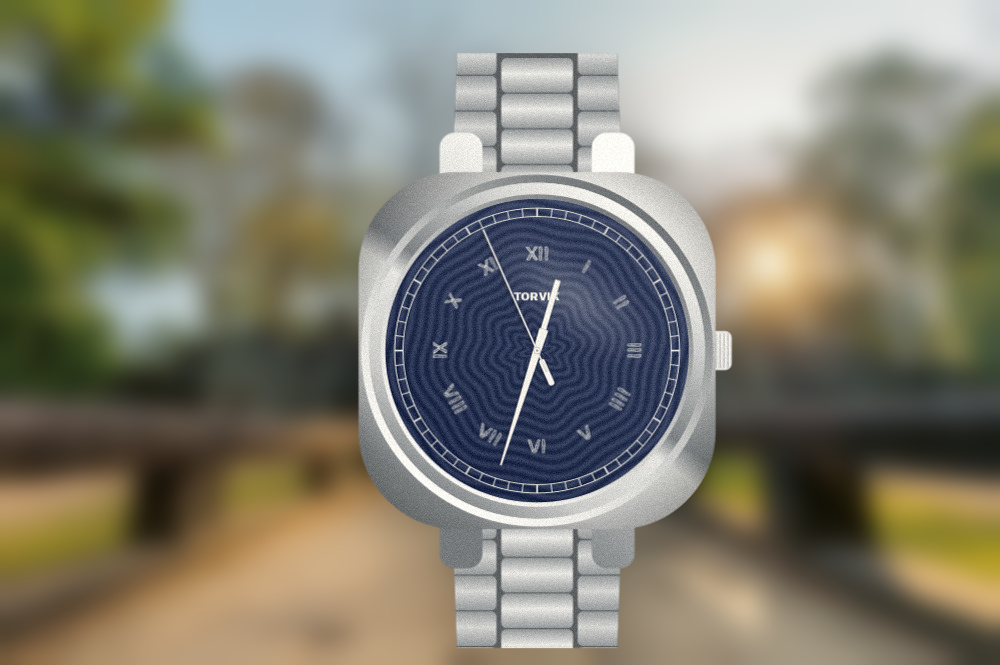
12:32:56
